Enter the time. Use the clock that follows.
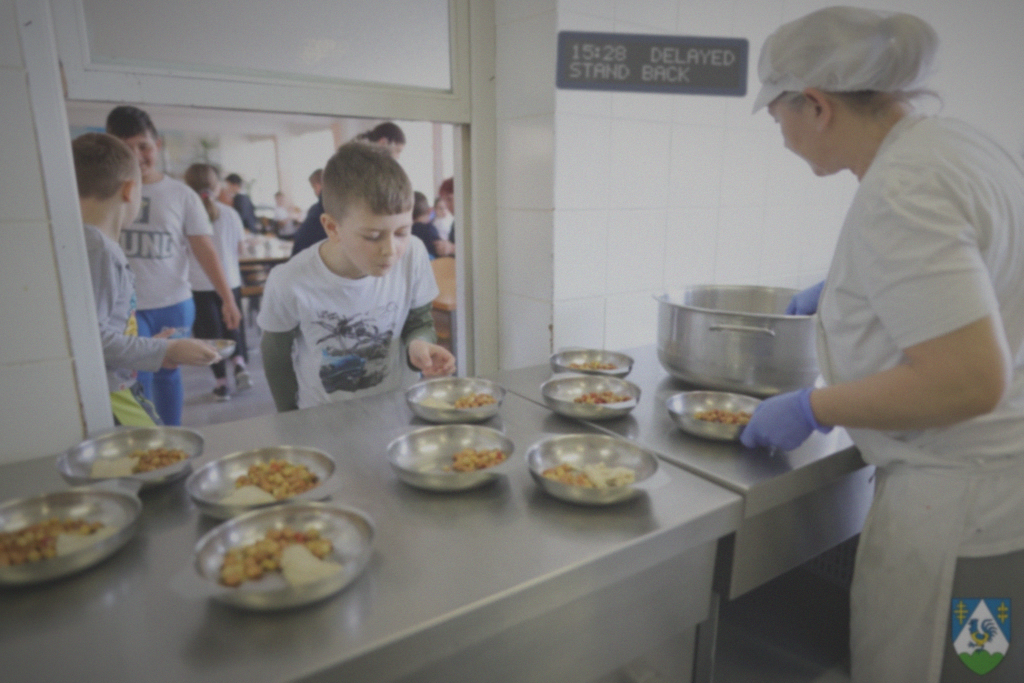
15:28
